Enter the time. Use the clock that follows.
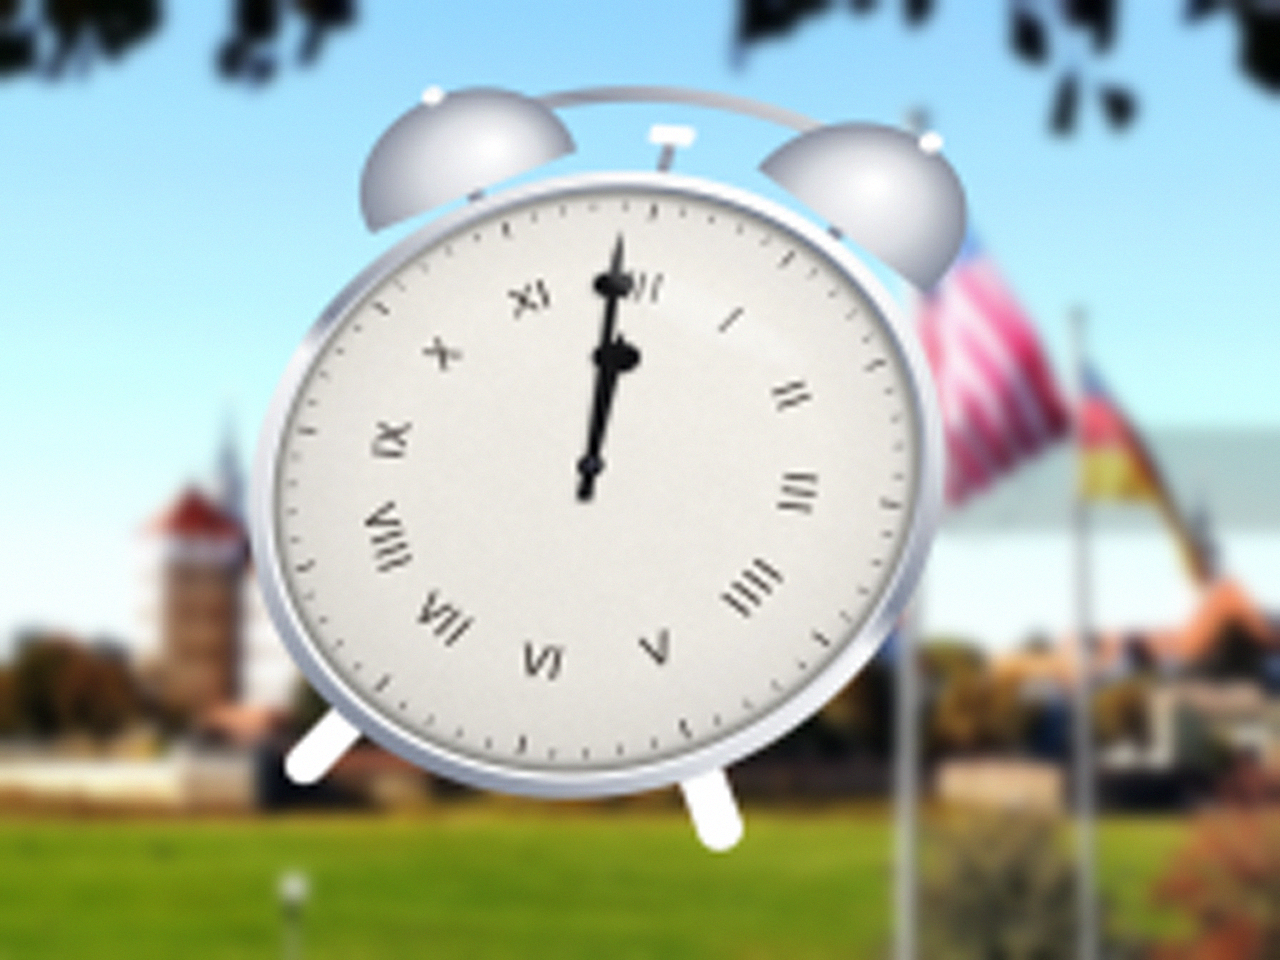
11:59
